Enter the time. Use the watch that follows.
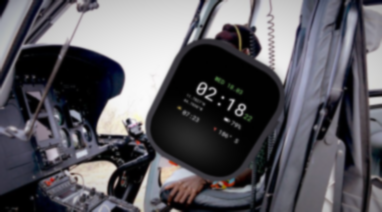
2:18
